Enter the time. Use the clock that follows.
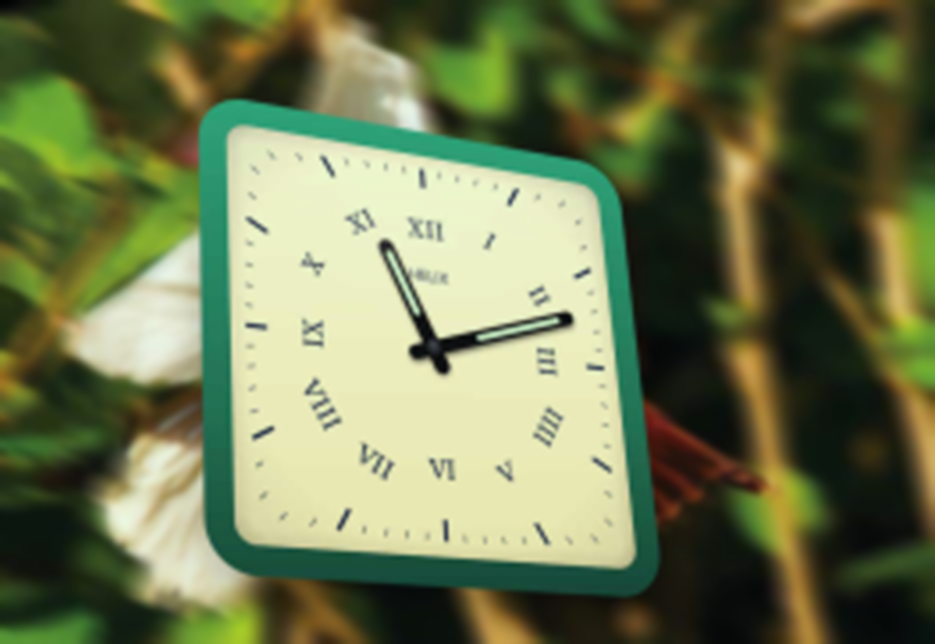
11:12
